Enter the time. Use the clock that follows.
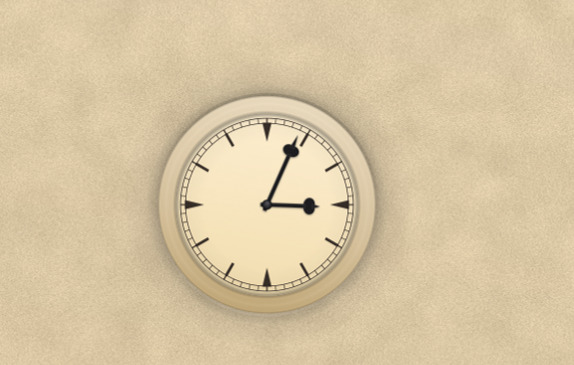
3:04
